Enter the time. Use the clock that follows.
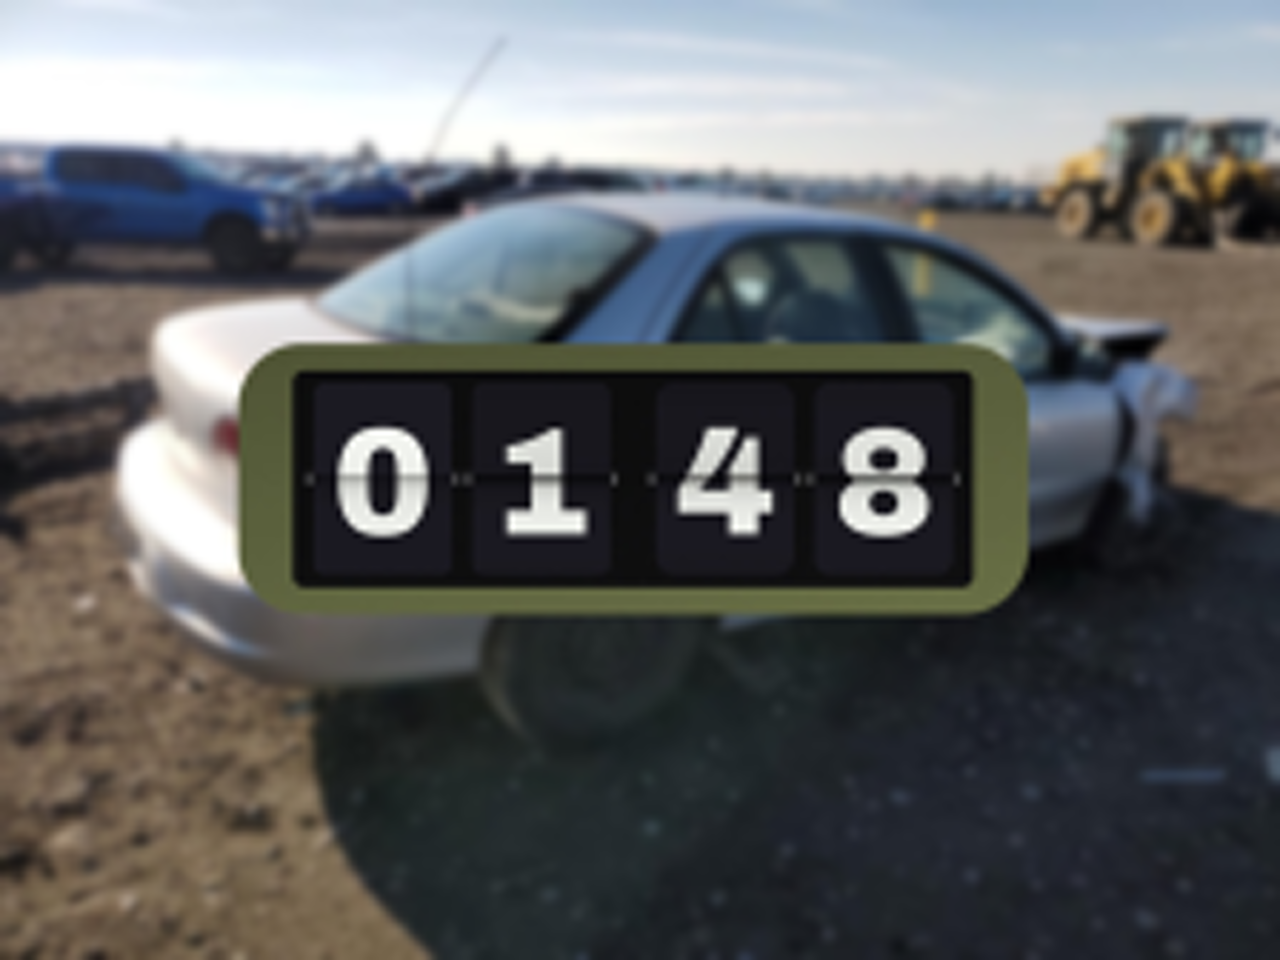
1:48
